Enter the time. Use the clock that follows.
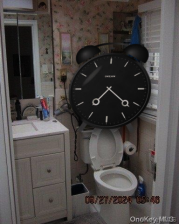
7:22
